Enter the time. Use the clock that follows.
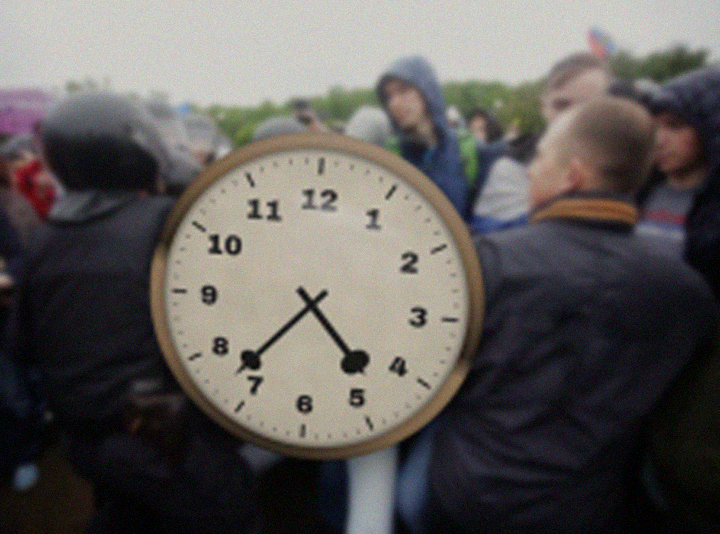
4:37
